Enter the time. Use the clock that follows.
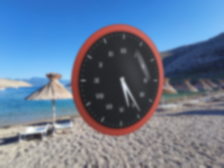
5:24
